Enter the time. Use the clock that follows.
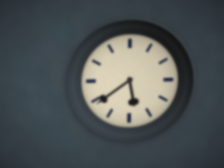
5:39
